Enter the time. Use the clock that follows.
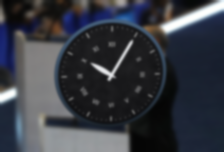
10:05
